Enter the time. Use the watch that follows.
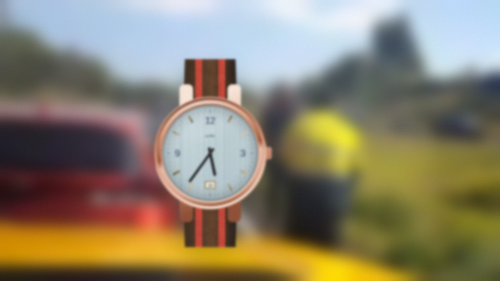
5:36
